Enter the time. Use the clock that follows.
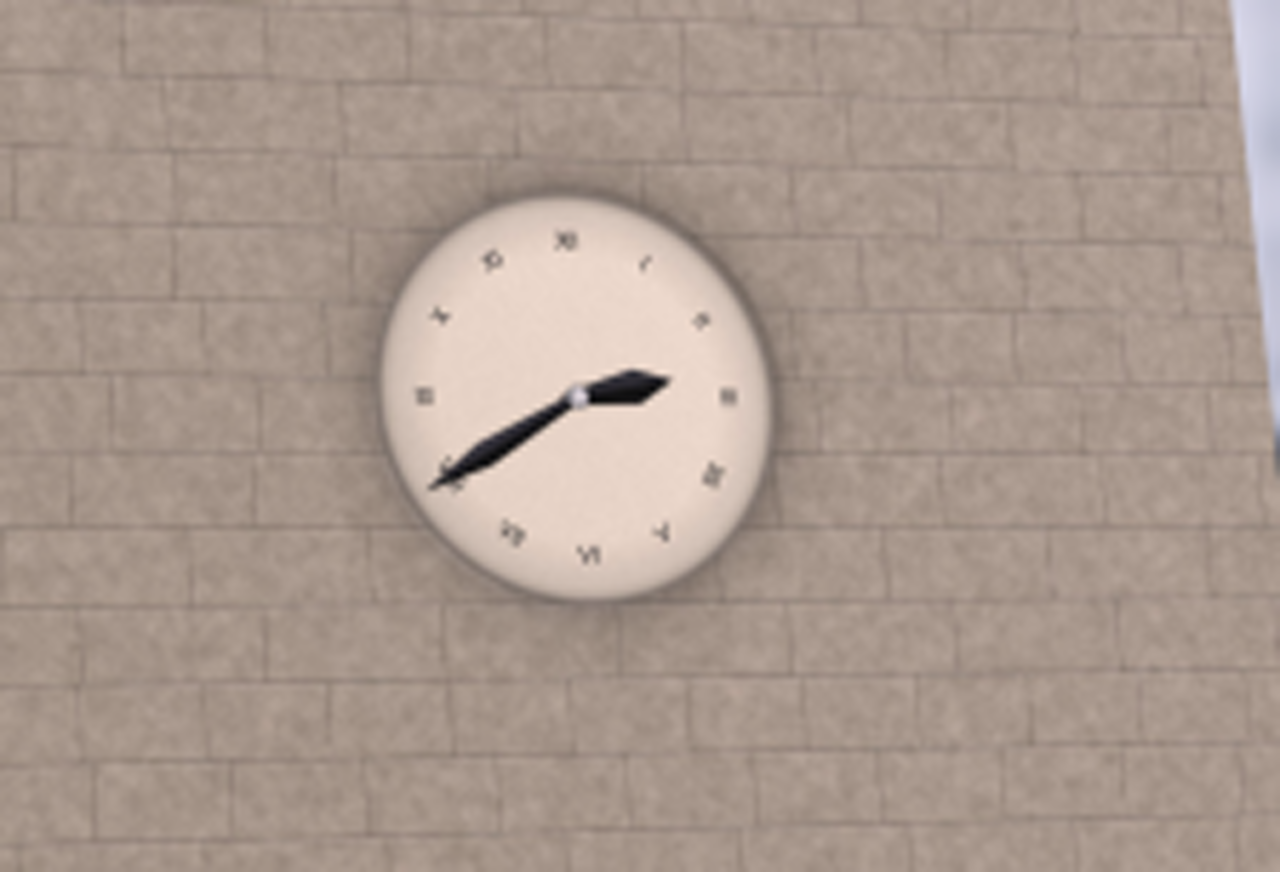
2:40
